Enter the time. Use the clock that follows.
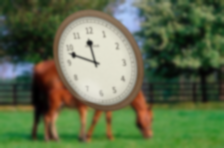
11:48
